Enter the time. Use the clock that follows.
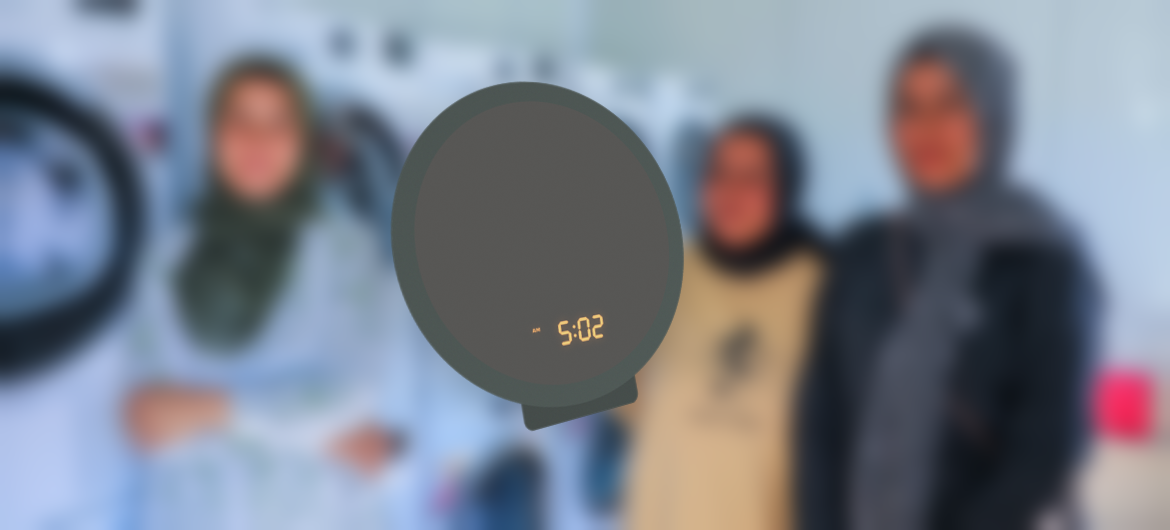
5:02
